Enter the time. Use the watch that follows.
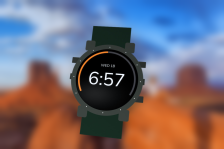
6:57
